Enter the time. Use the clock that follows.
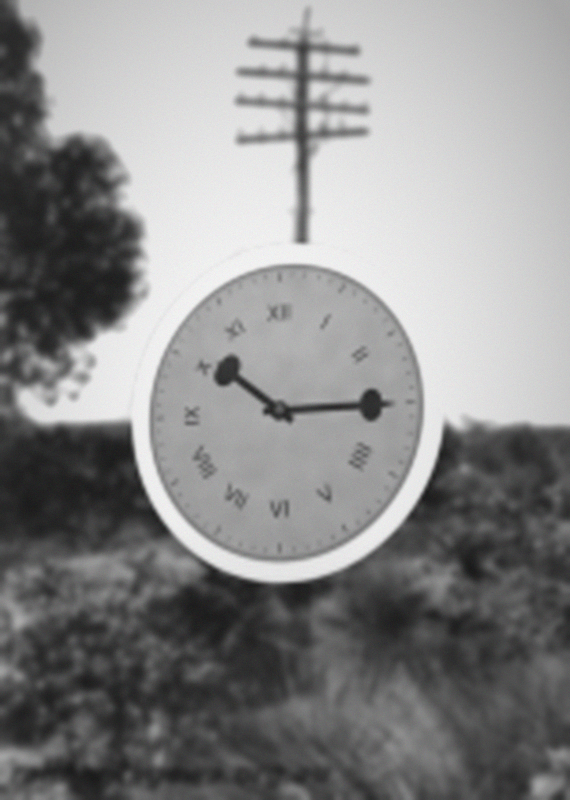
10:15
